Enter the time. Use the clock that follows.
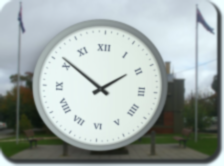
1:51
